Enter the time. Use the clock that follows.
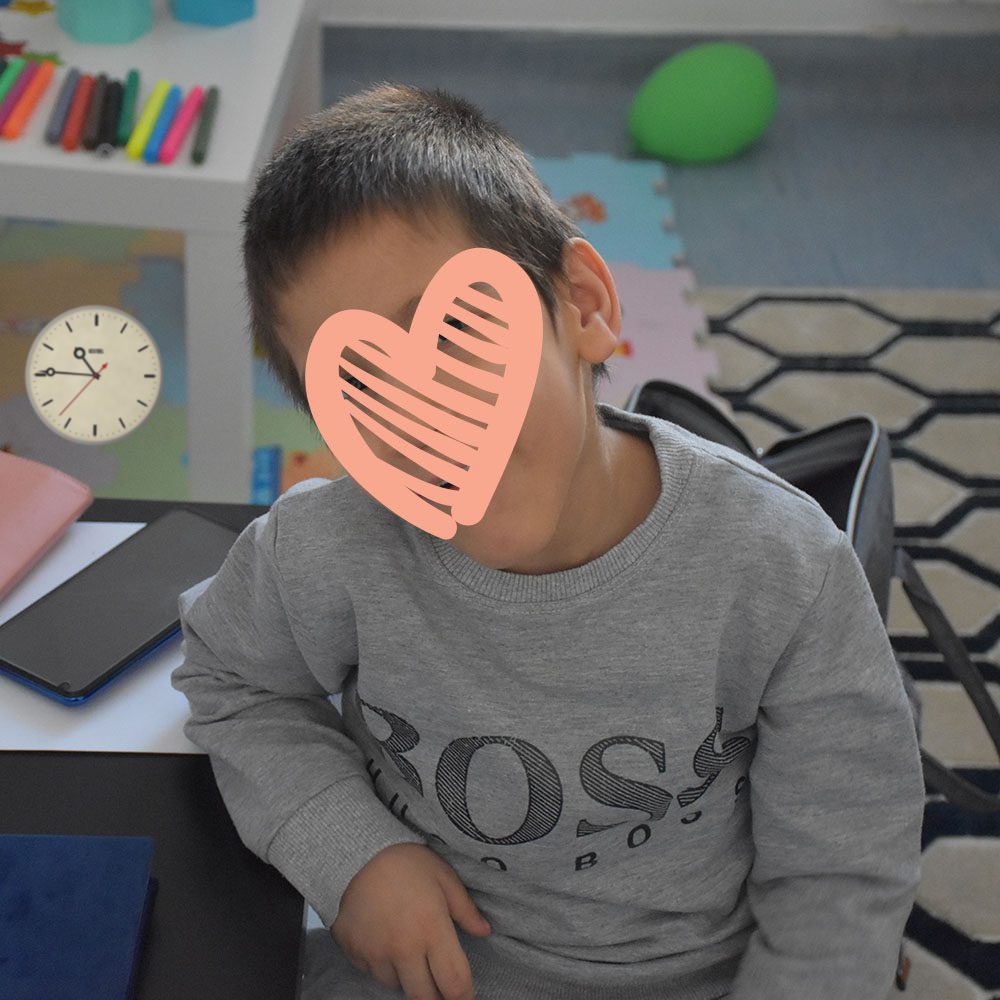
10:45:37
